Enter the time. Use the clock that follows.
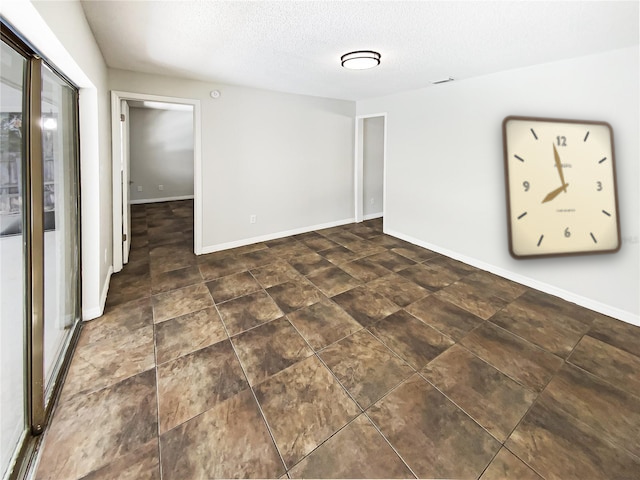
7:58
